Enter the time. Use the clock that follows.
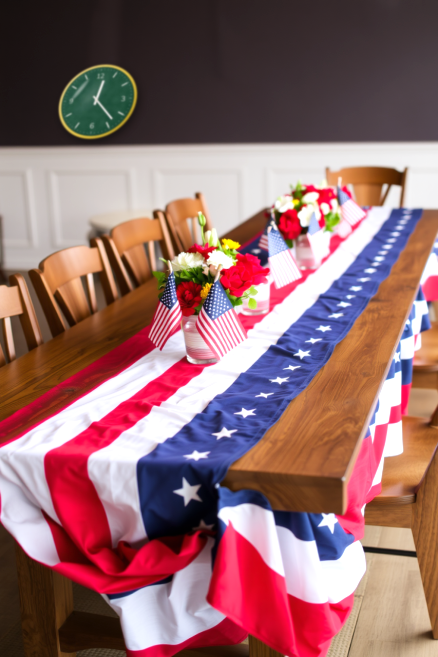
12:23
